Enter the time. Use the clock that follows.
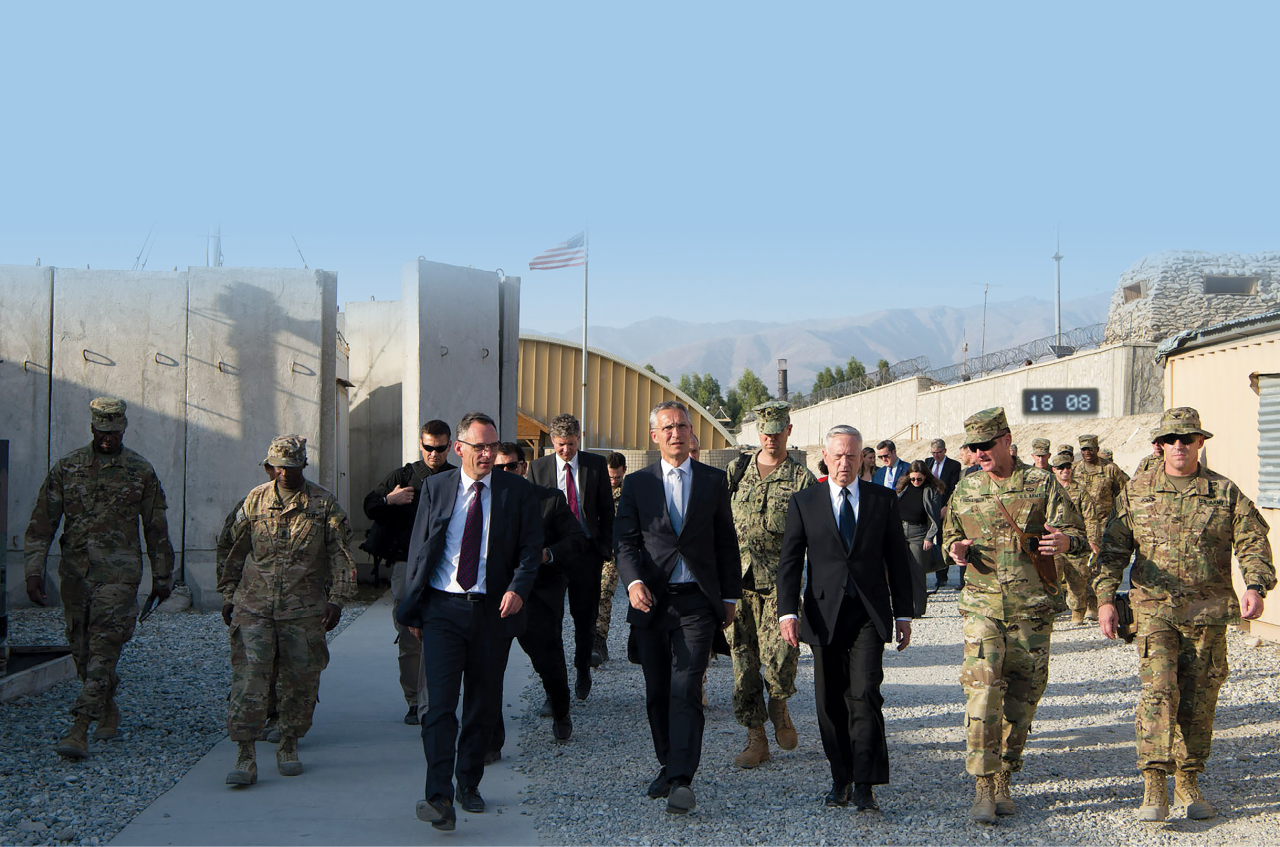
18:08
